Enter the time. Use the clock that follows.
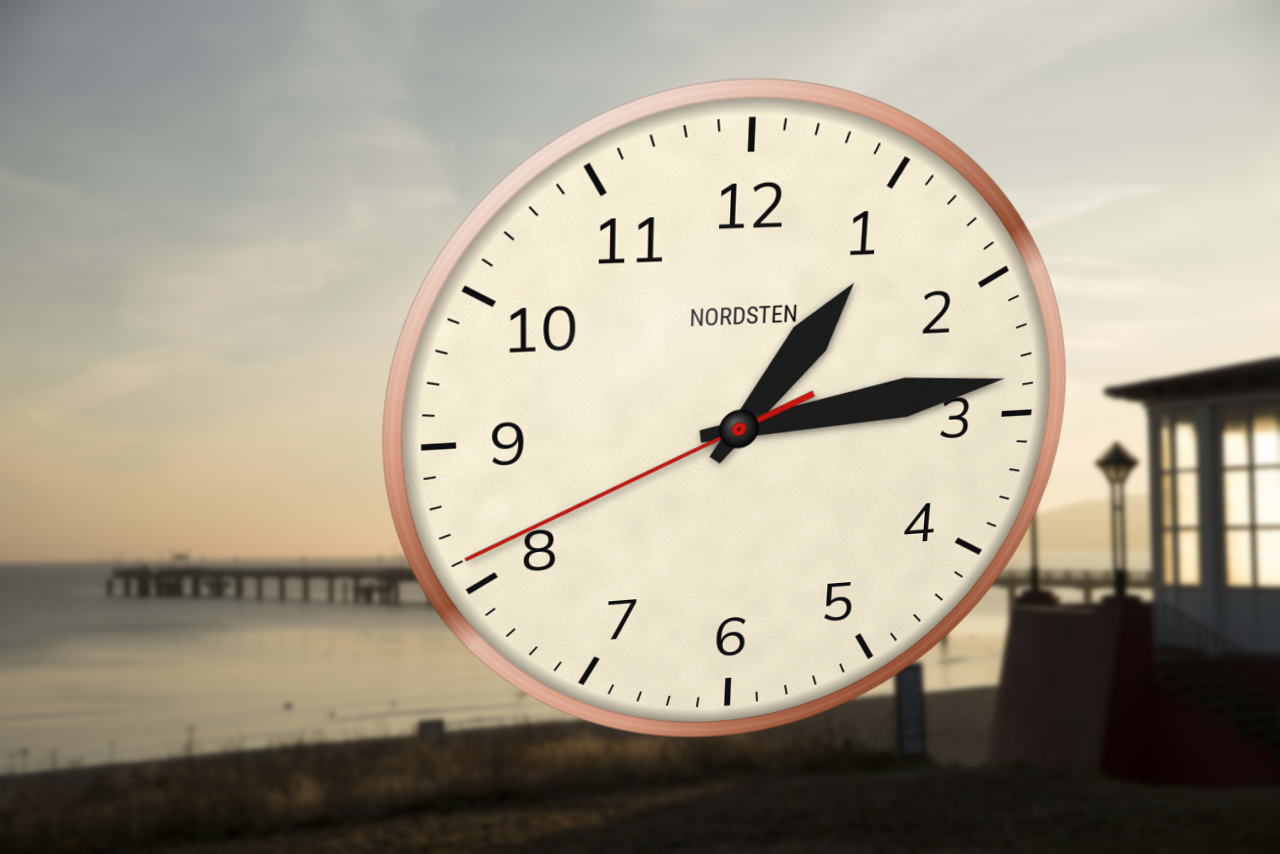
1:13:41
